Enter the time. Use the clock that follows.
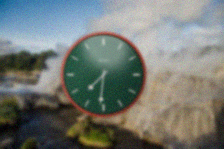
7:31
